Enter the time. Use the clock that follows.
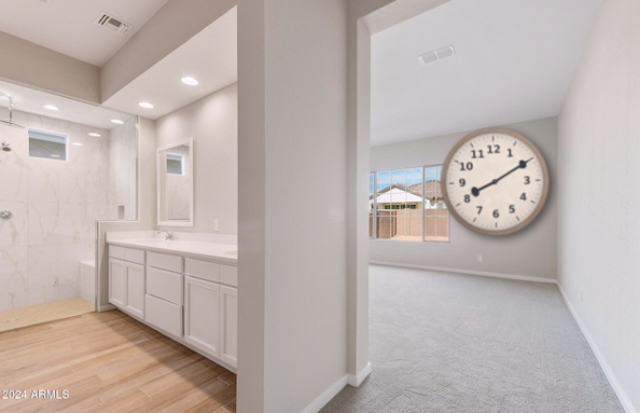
8:10
